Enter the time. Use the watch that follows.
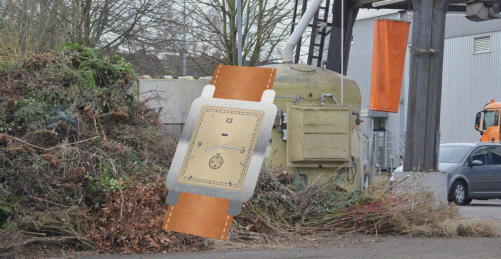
8:15
